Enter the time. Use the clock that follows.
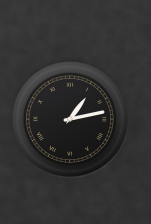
1:13
